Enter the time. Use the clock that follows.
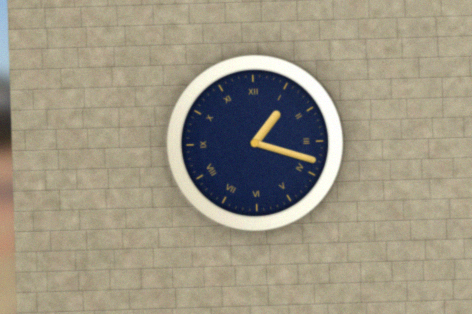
1:18
